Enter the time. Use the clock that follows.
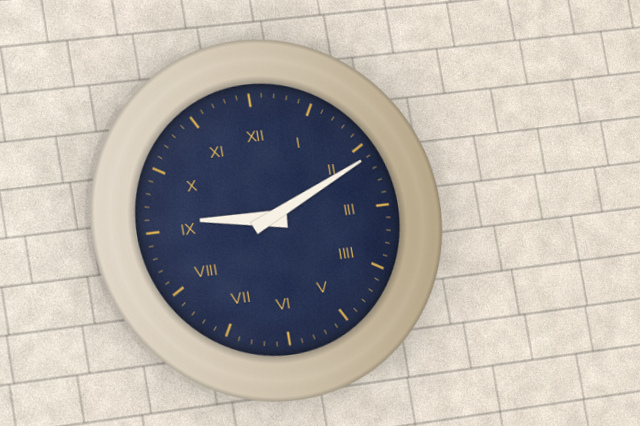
9:11
